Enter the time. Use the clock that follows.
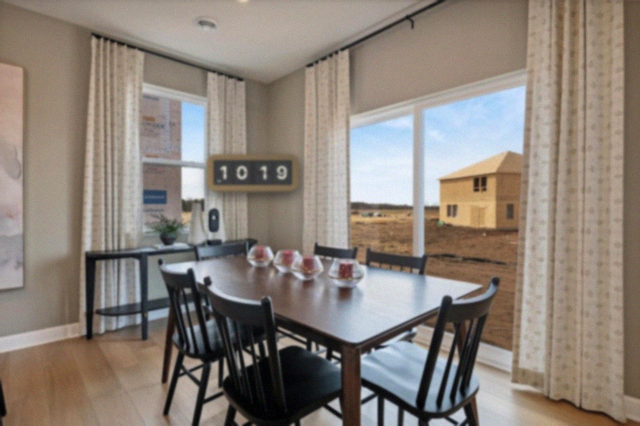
10:19
